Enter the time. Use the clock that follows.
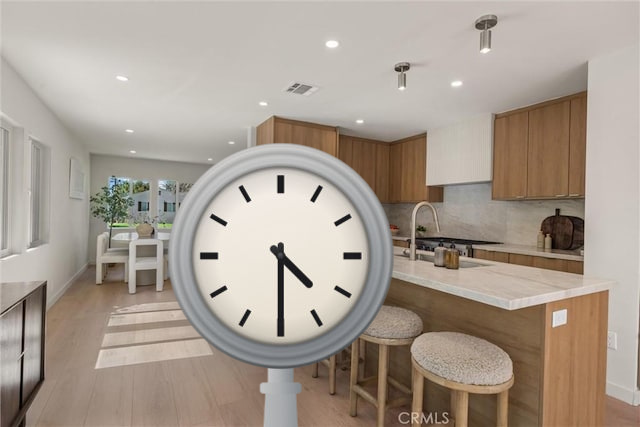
4:30
